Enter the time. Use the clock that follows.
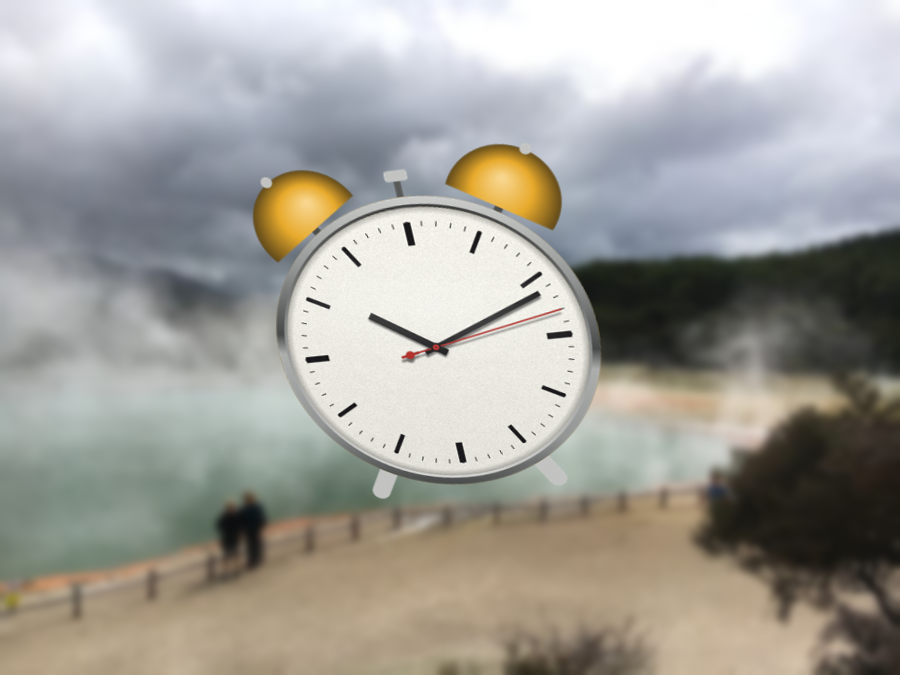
10:11:13
